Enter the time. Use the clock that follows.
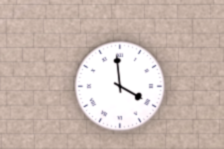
3:59
